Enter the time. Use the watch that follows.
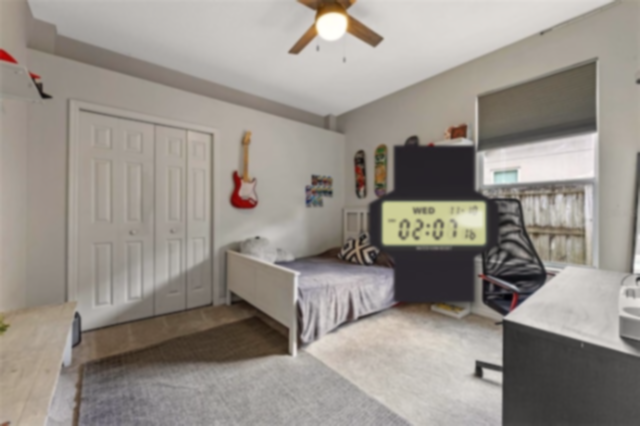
2:07:16
